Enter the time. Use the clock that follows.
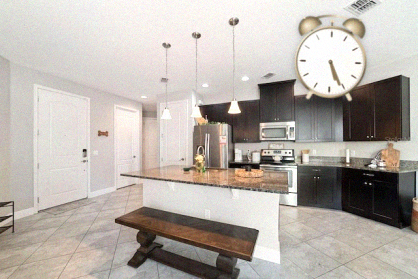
5:26
